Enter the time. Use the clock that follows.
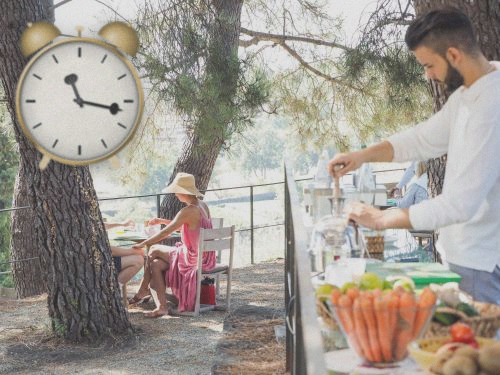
11:17
